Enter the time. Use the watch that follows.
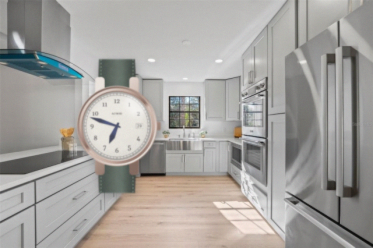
6:48
